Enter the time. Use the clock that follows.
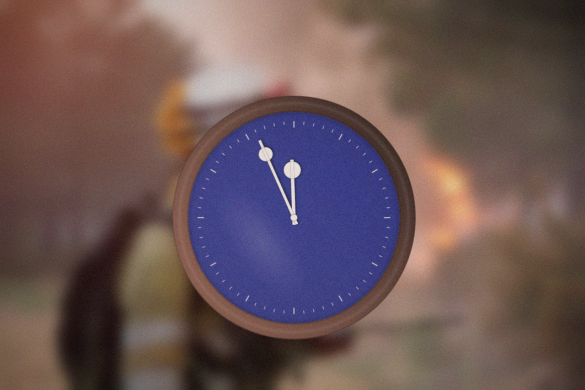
11:56
